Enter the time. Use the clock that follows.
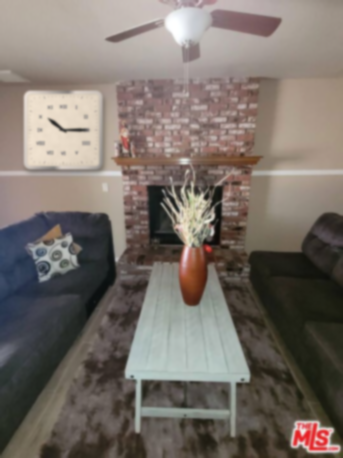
10:15
